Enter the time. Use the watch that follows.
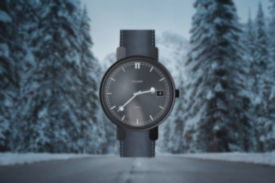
2:38
